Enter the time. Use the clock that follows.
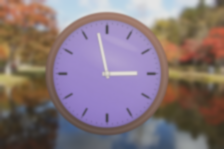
2:58
